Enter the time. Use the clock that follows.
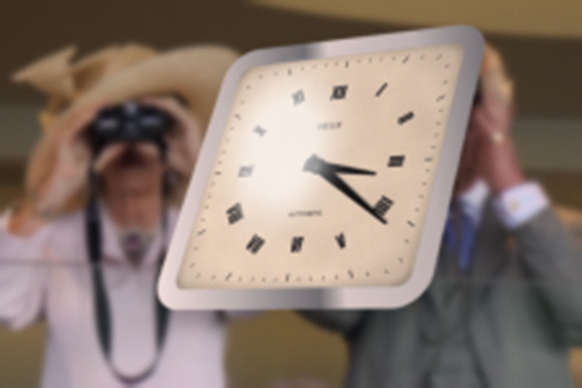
3:21
